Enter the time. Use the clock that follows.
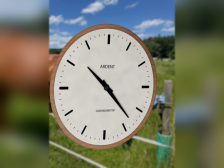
10:23
